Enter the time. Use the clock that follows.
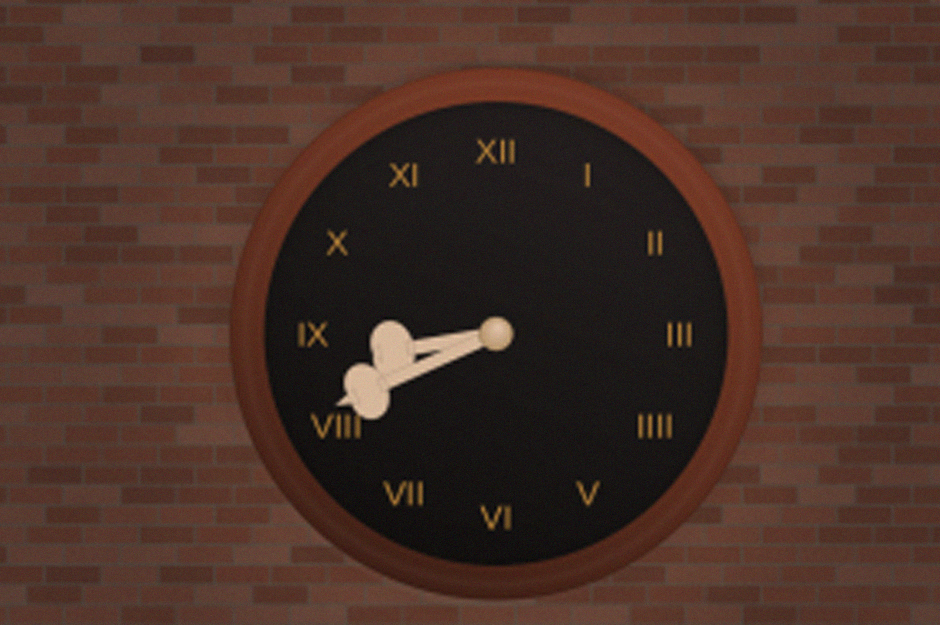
8:41
